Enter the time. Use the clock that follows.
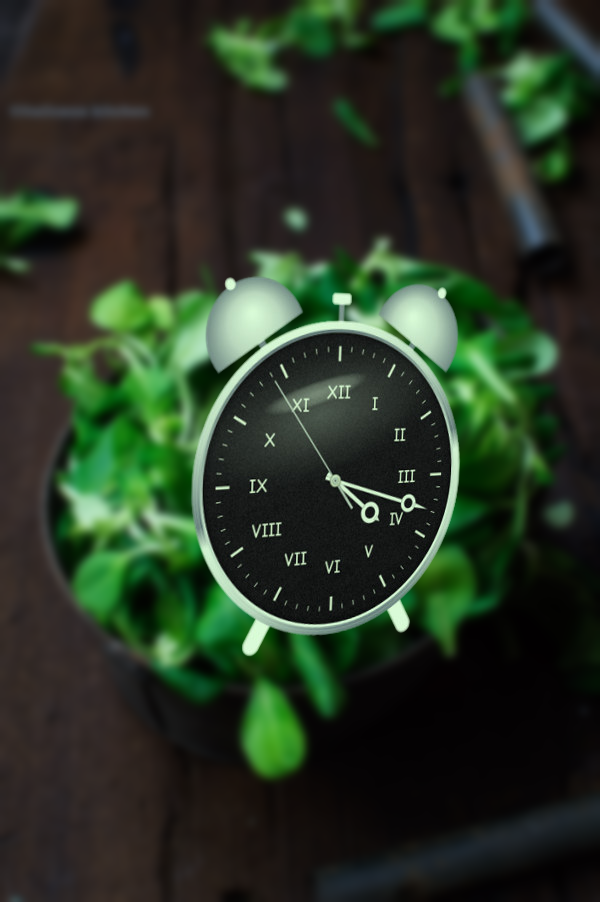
4:17:54
